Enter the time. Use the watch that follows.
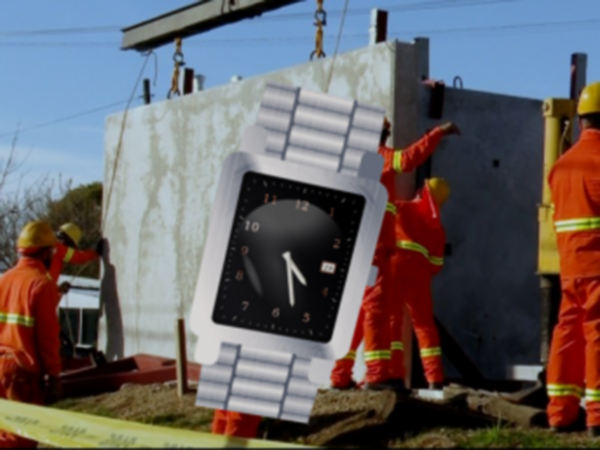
4:27
